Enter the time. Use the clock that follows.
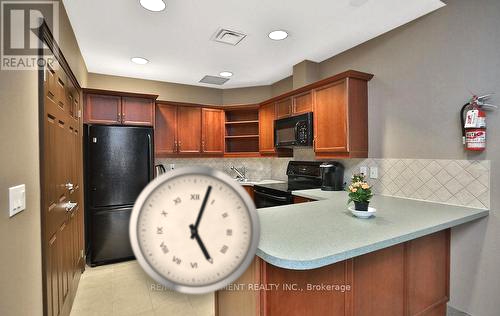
5:03
